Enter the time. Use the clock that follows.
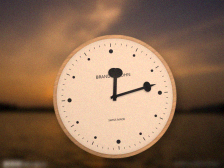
12:13
